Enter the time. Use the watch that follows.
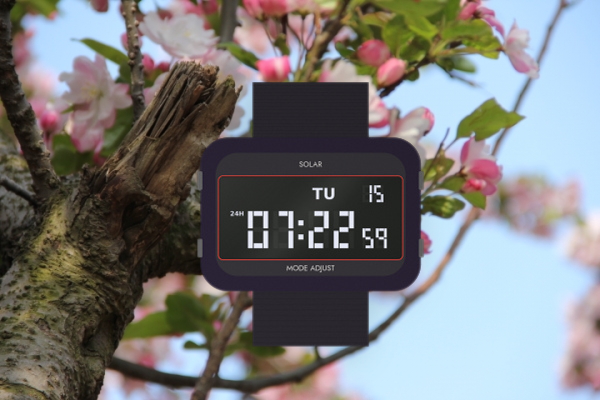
7:22:59
